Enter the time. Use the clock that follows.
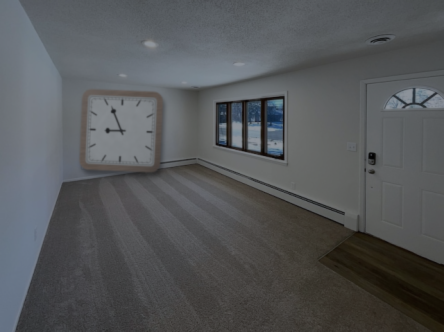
8:56
